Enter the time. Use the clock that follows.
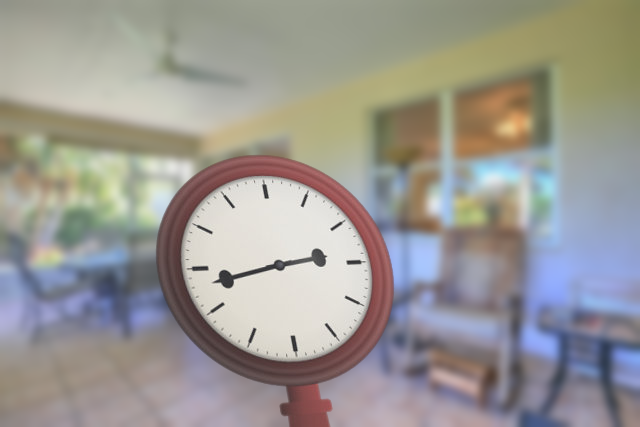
2:43
